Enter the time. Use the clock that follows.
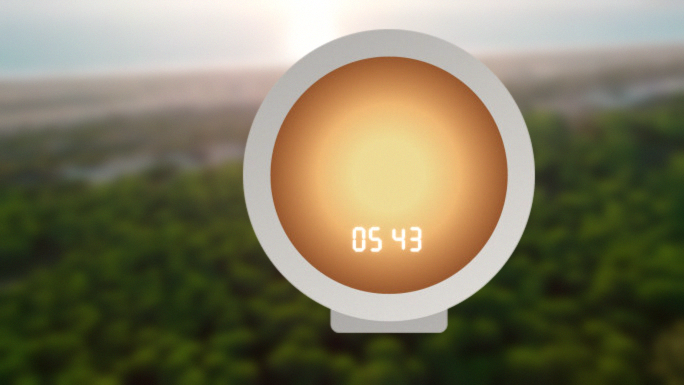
5:43
